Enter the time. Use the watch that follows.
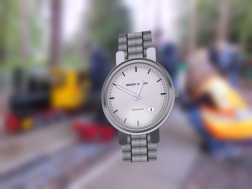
12:50
